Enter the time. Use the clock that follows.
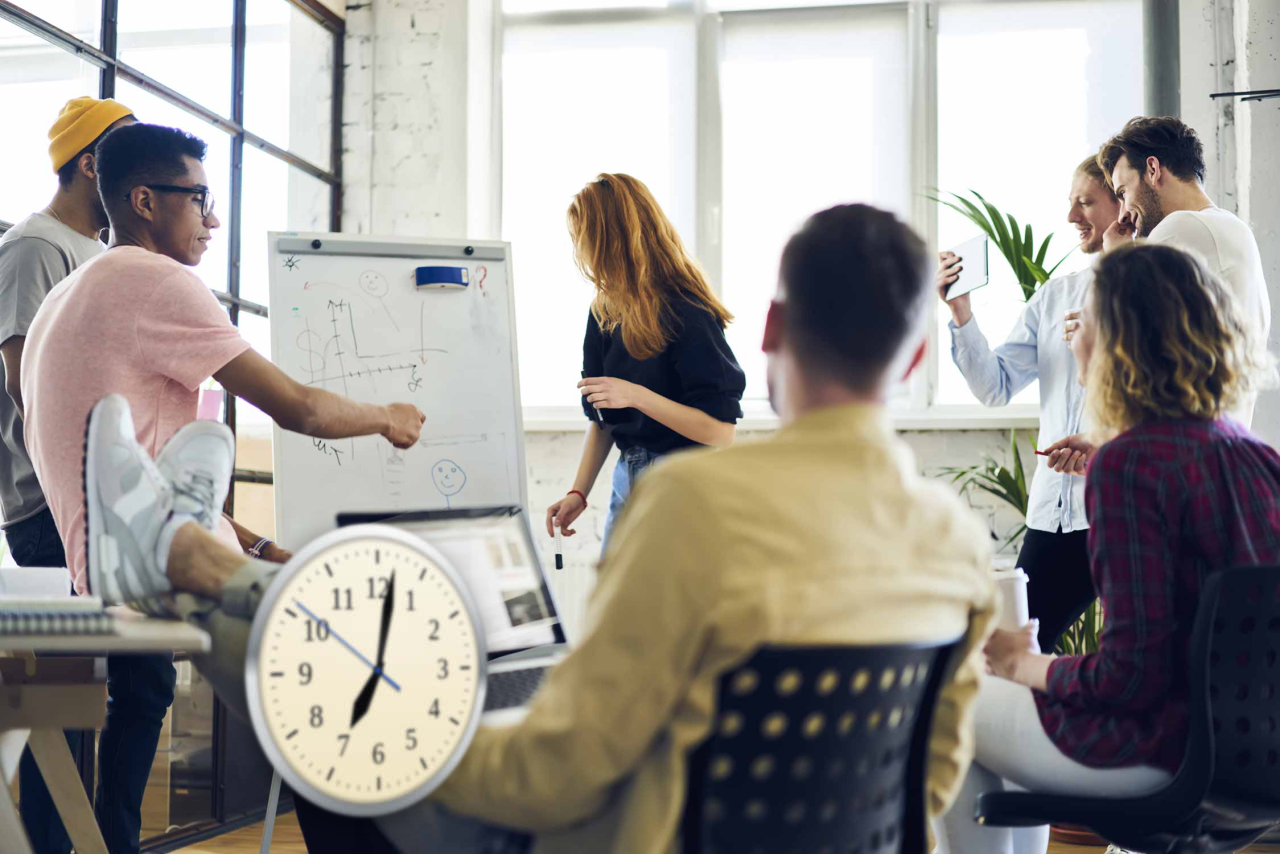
7:01:51
